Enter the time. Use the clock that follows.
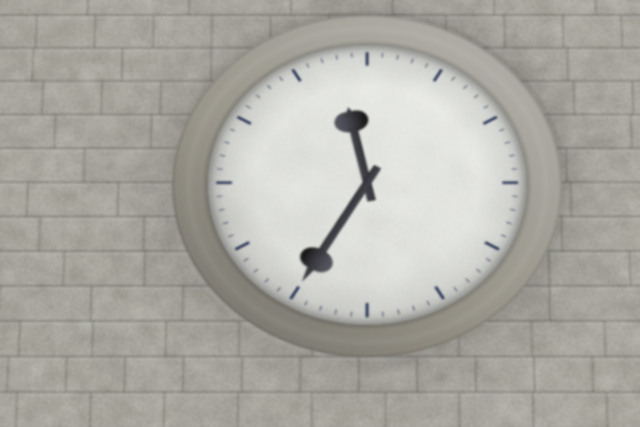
11:35
